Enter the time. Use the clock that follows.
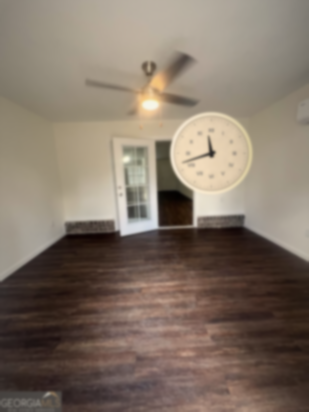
11:42
